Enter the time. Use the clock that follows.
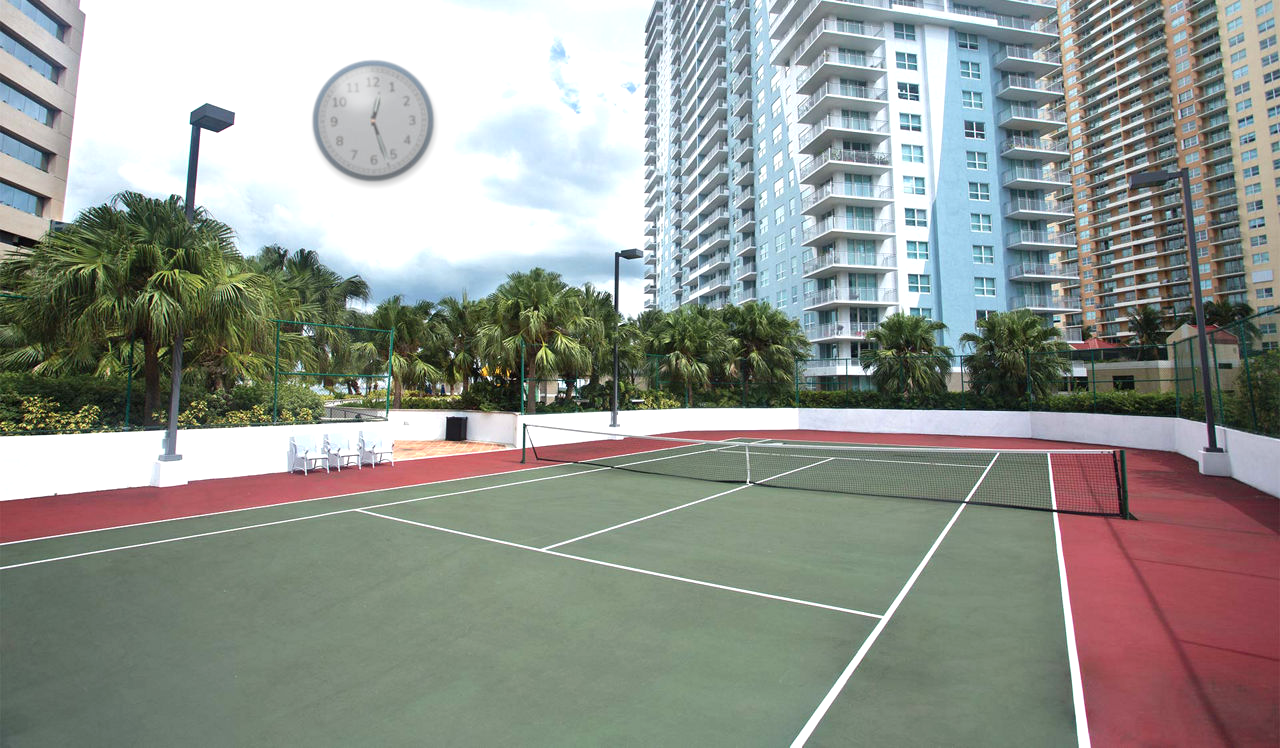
12:27
